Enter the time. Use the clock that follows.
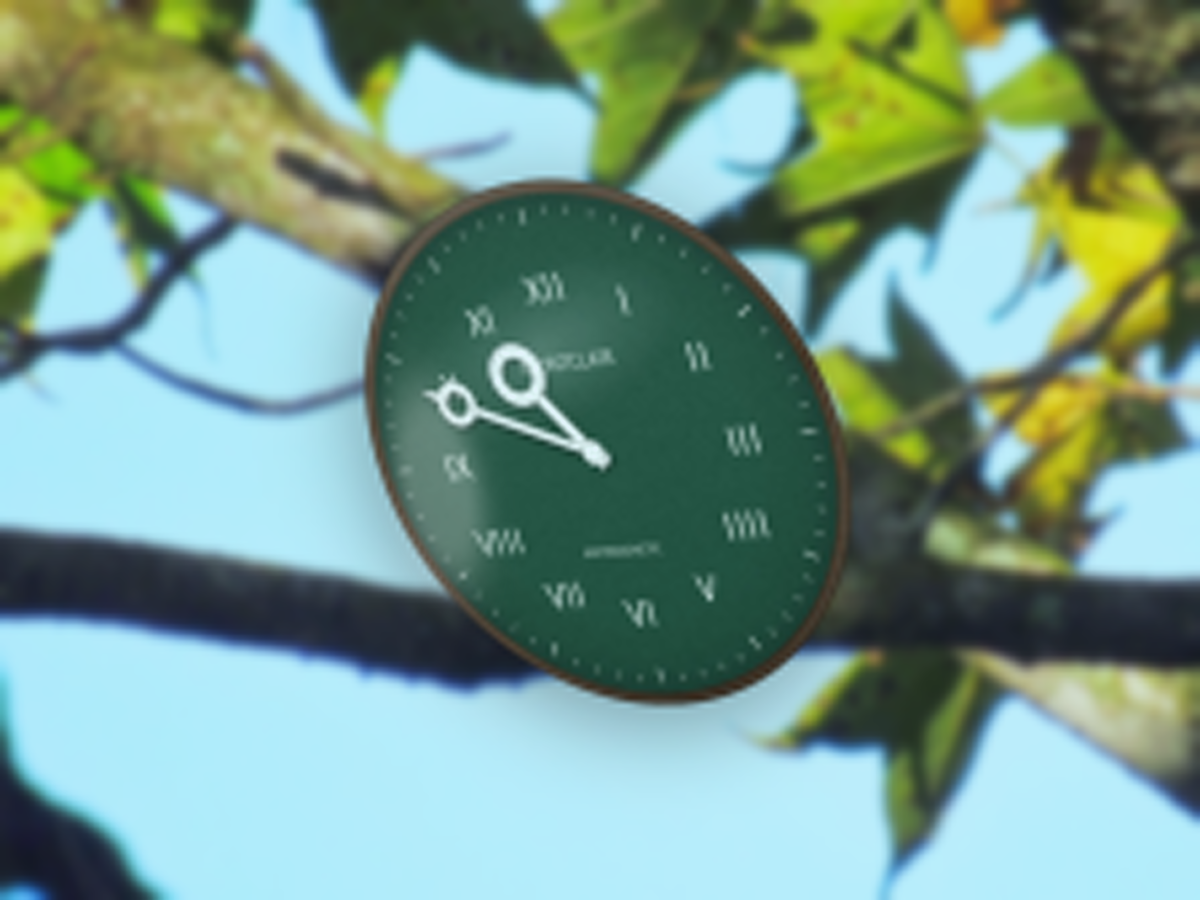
10:49
